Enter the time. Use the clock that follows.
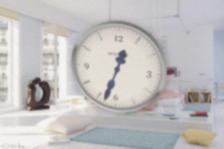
12:33
